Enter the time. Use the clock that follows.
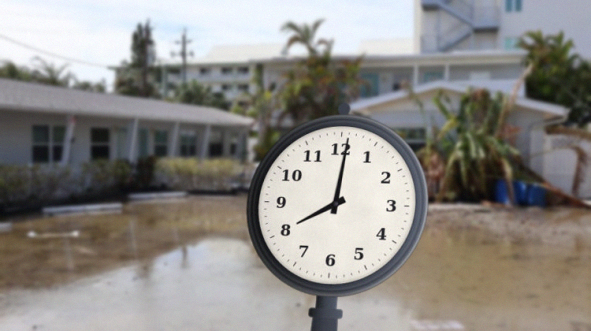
8:01
